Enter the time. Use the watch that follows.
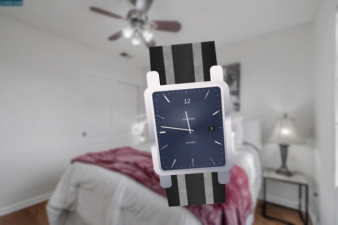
11:47
